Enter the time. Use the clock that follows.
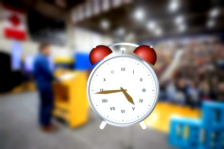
4:44
